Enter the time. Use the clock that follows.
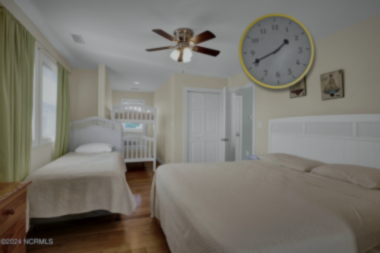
1:41
